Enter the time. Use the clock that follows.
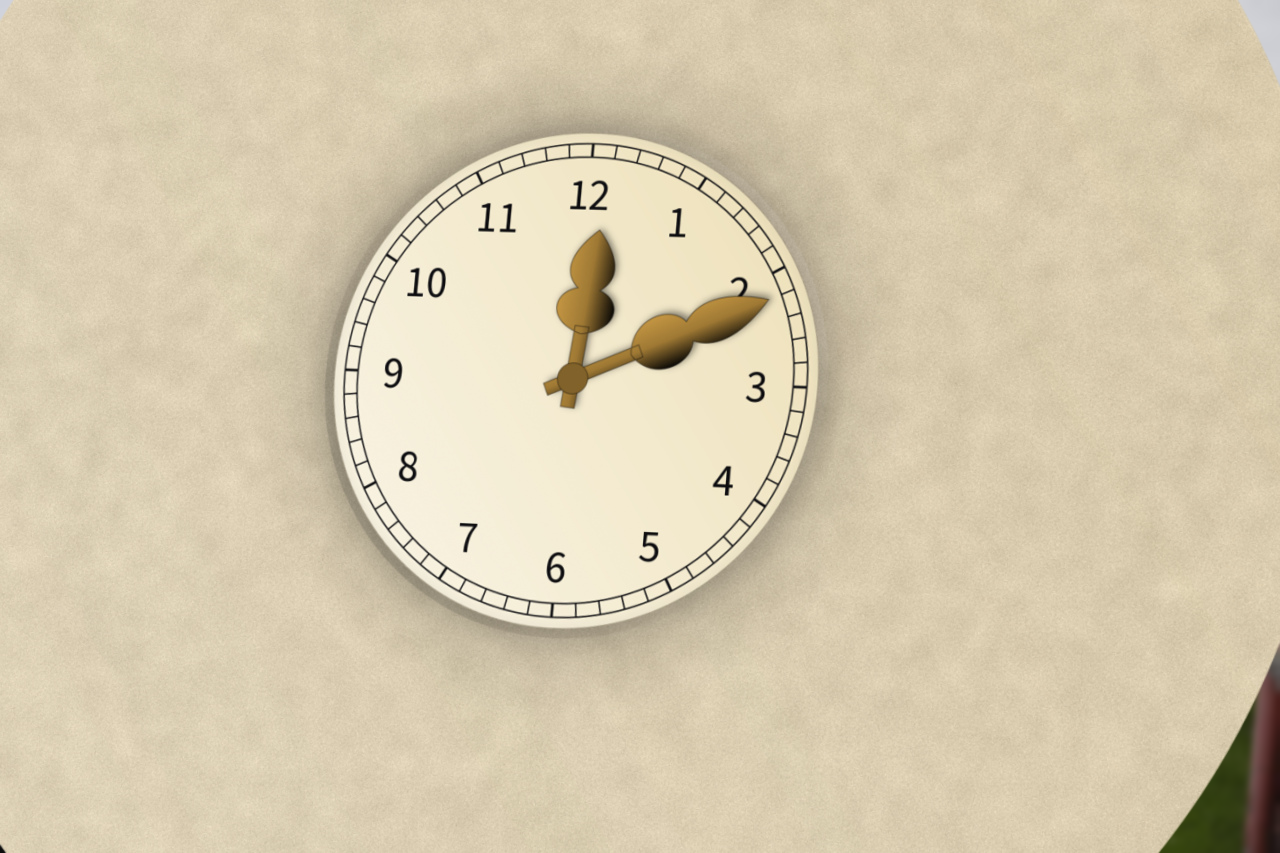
12:11
